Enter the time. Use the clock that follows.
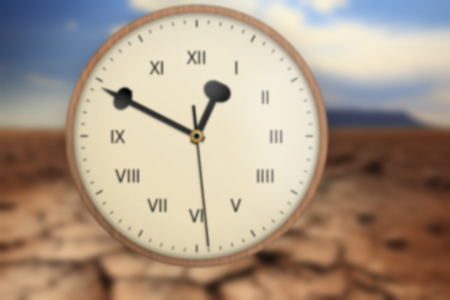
12:49:29
